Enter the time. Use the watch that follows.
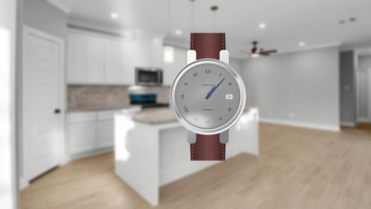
1:07
